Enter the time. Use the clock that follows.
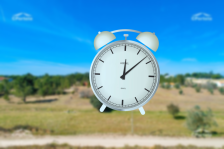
12:08
